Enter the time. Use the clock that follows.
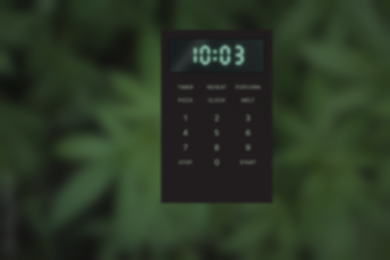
10:03
